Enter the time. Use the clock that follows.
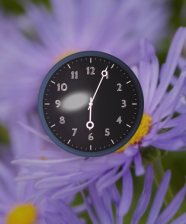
6:04
